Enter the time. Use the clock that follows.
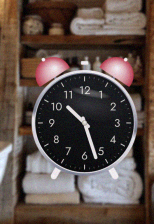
10:27
